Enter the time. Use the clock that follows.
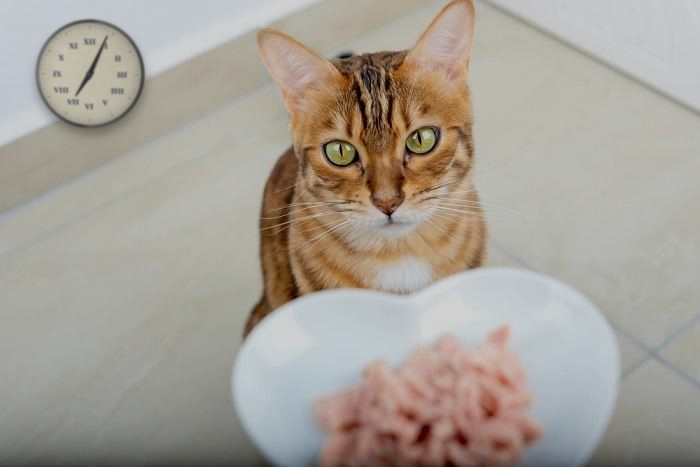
7:04
